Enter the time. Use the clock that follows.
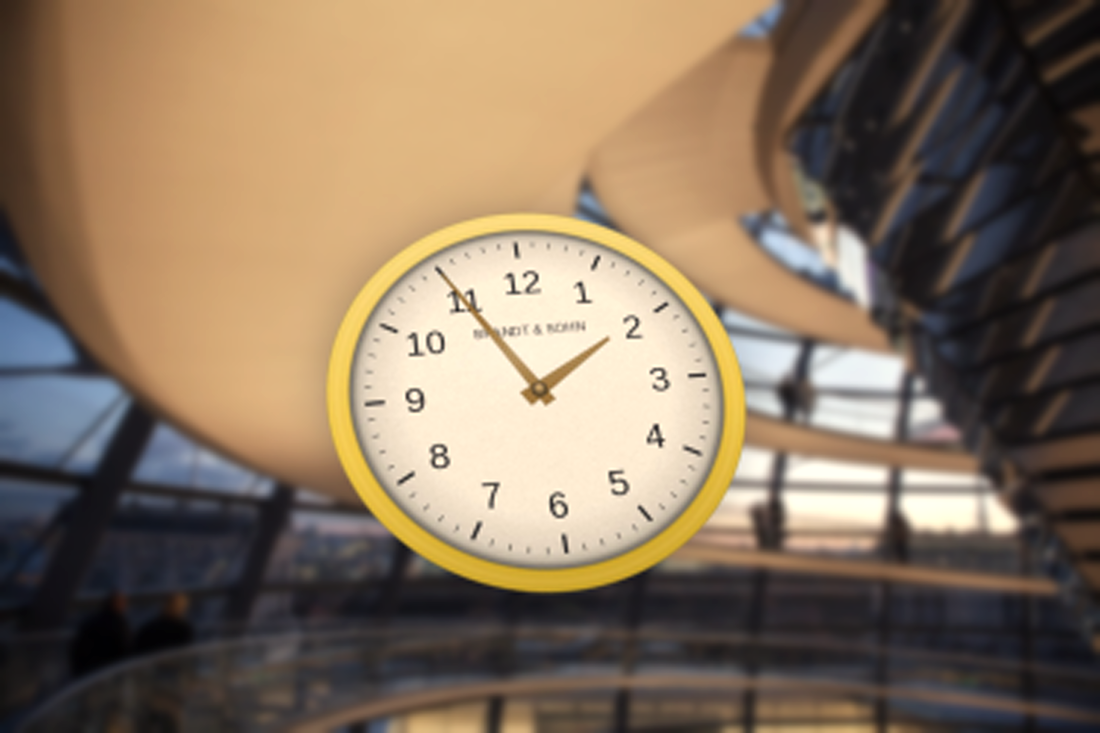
1:55
